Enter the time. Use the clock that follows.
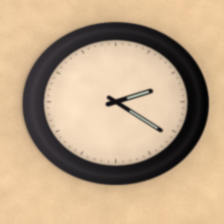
2:21
